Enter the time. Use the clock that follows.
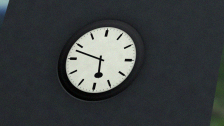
5:48
